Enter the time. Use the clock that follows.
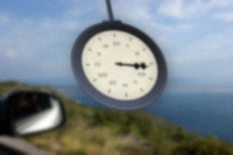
3:16
